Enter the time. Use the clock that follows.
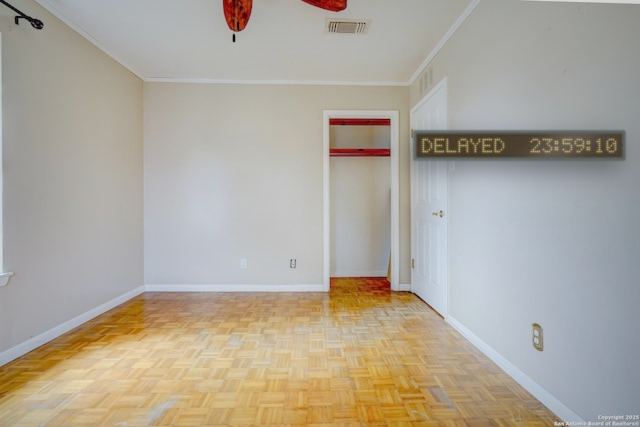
23:59:10
